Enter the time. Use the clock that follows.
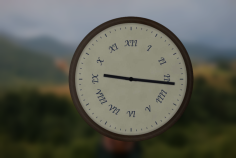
9:16
